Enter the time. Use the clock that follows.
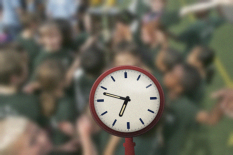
6:48
